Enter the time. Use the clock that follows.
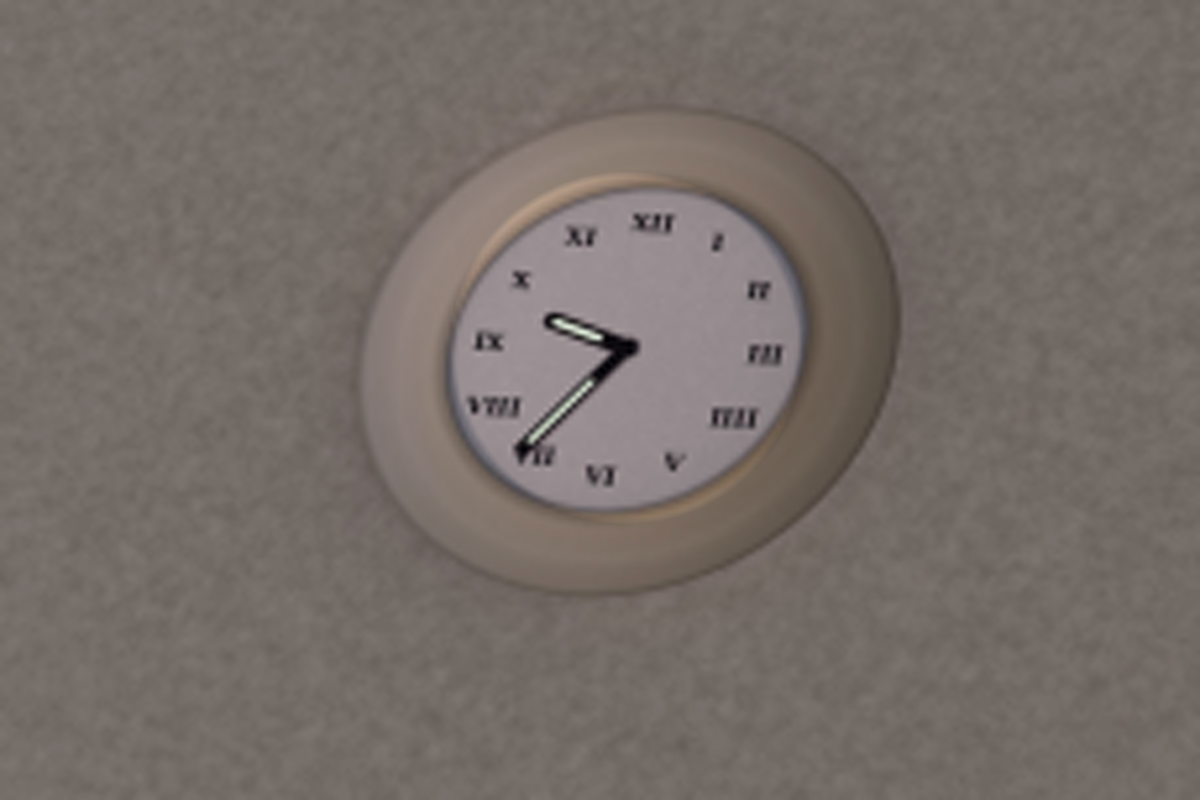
9:36
